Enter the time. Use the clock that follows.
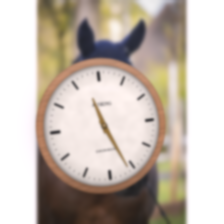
11:26
